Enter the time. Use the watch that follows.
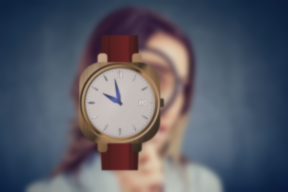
9:58
